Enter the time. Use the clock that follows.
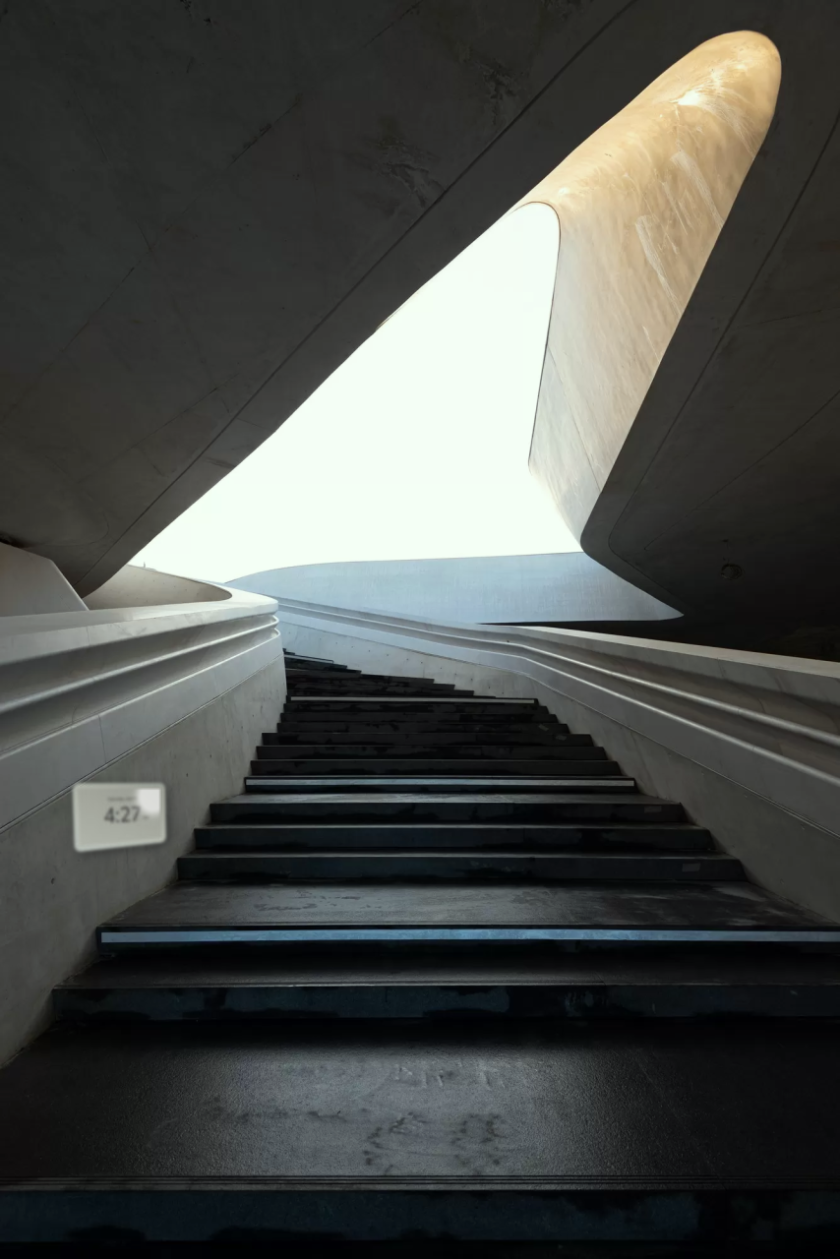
4:27
